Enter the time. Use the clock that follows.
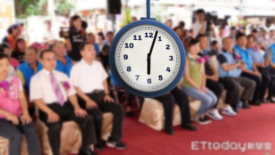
6:03
